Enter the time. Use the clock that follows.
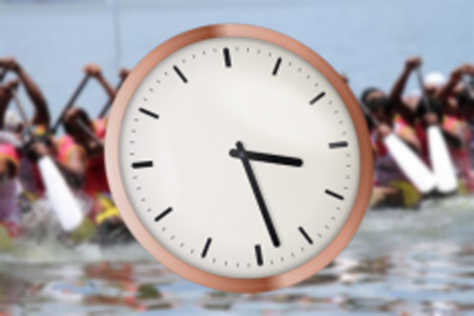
3:28
